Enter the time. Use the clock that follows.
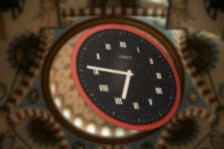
6:46
